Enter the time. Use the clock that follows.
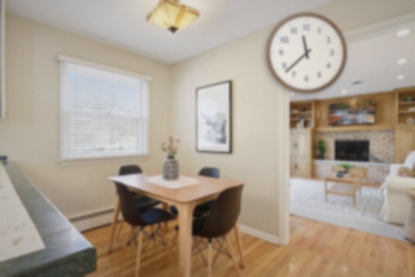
11:38
